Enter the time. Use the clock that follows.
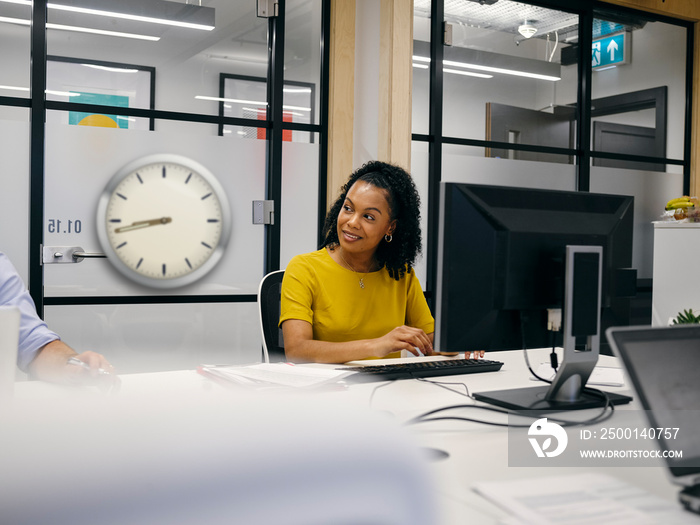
8:43
